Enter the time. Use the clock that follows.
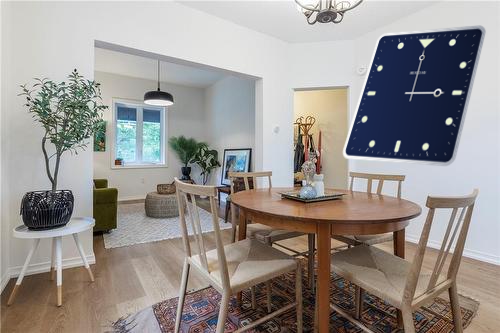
3:00
